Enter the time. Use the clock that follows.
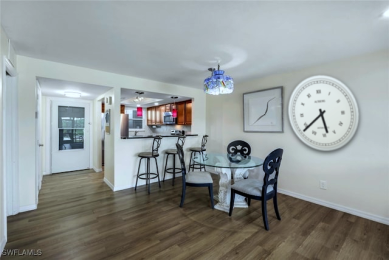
5:39
